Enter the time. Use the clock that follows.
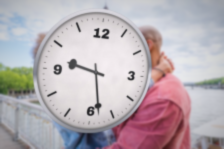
9:28
